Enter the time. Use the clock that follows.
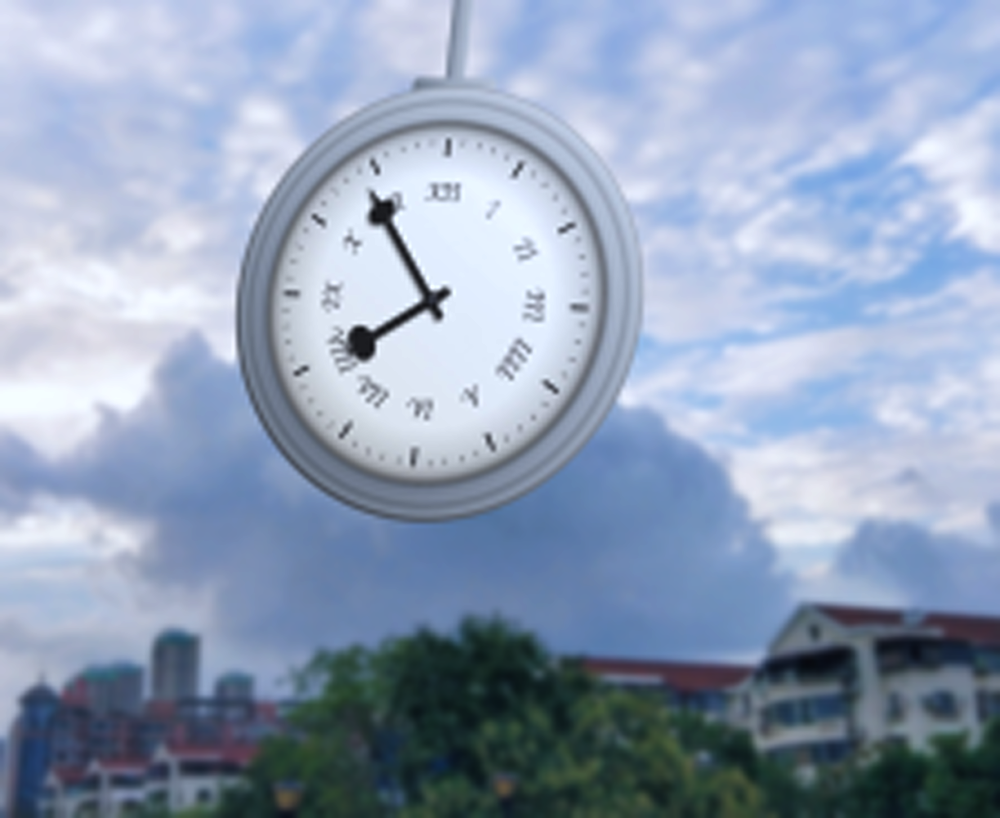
7:54
